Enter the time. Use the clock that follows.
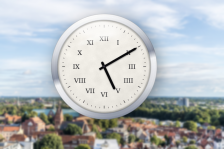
5:10
